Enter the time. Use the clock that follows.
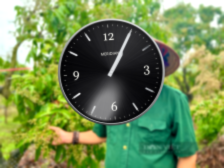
1:05
